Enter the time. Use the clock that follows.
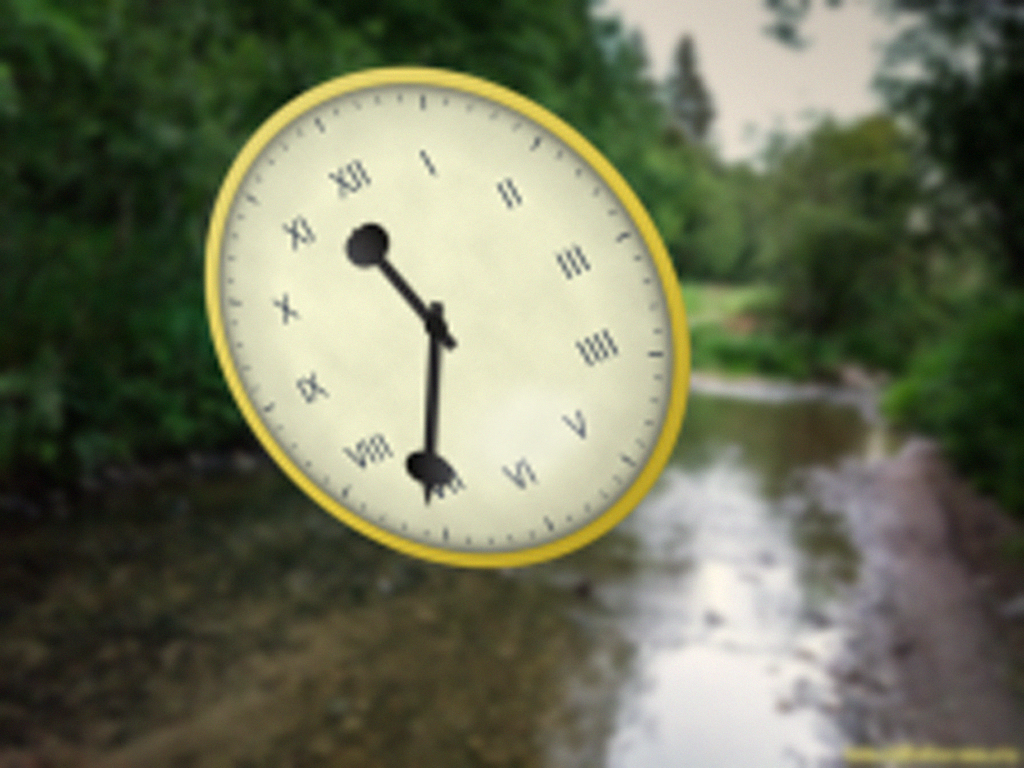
11:36
